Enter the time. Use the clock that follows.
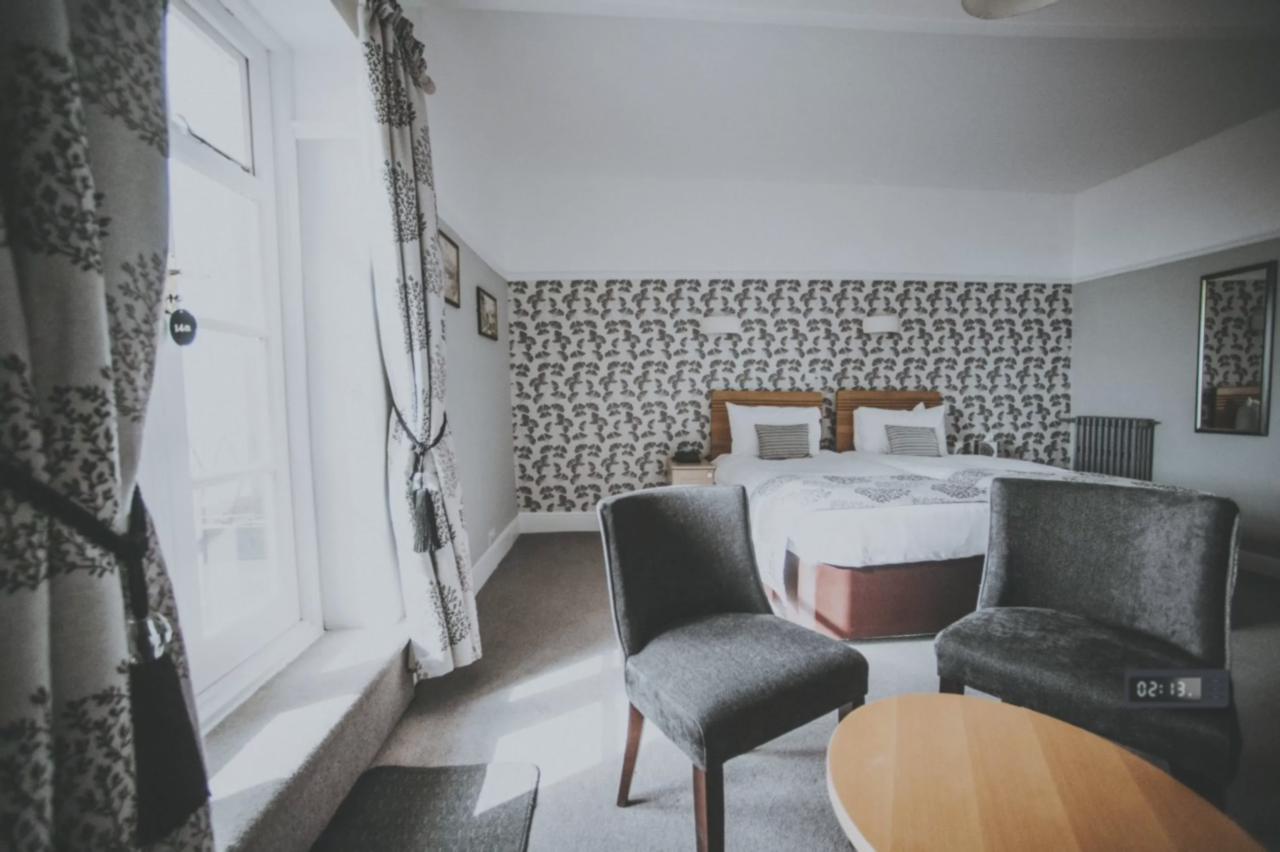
2:13
